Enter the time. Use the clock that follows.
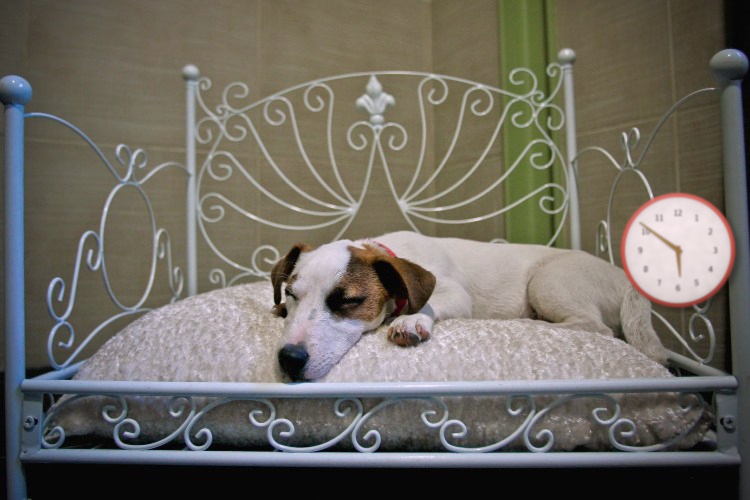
5:51
